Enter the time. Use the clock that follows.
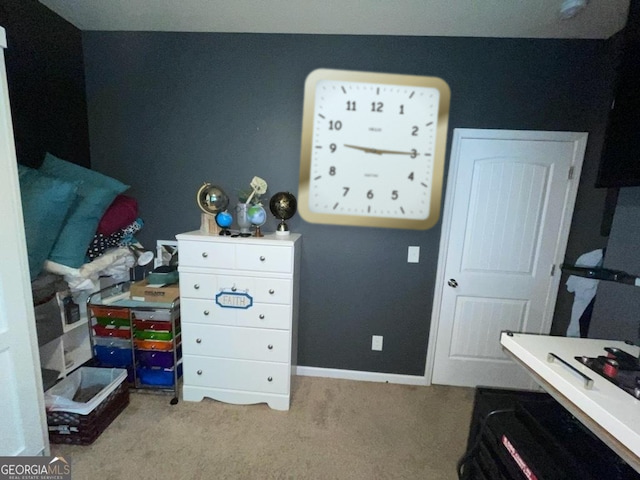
9:15
